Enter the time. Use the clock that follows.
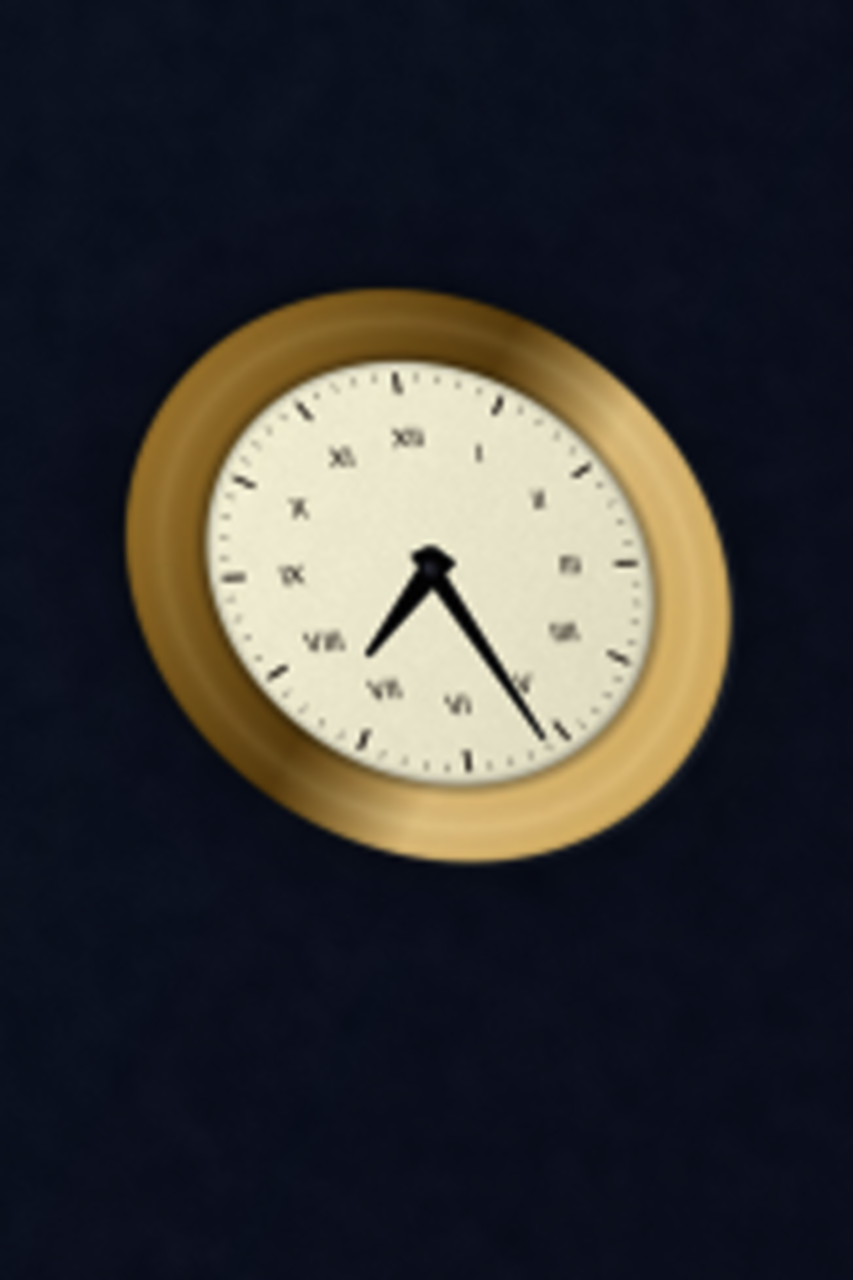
7:26
